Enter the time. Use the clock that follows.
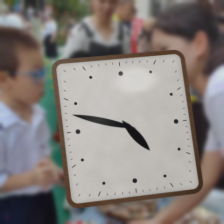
4:48
